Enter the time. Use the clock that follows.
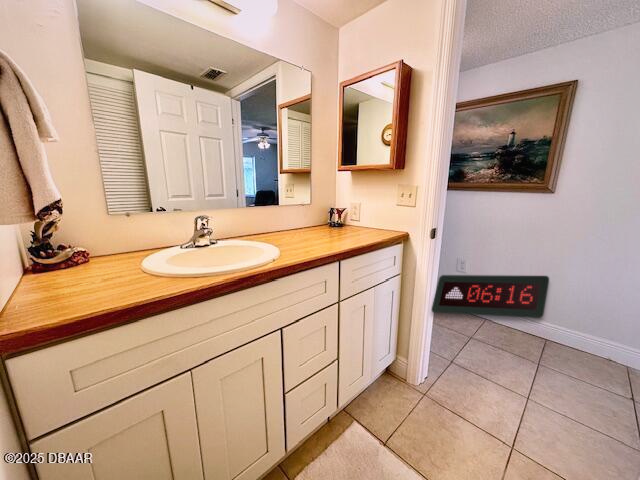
6:16
